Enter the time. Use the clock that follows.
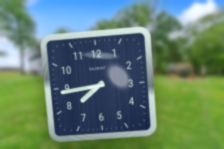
7:44
